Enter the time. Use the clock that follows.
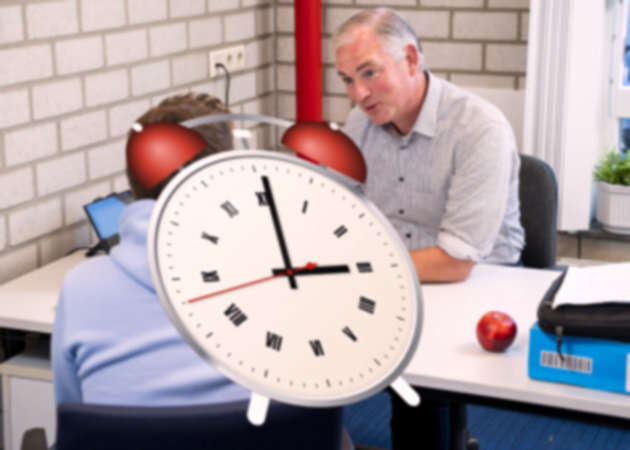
3:00:43
